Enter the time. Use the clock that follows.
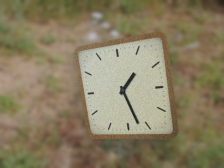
1:27
